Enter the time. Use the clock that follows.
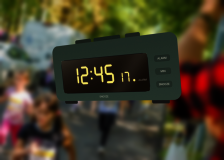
12:45:17
